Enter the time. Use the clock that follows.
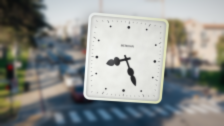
8:26
